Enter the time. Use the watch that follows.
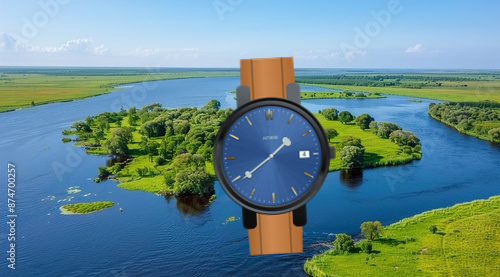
1:39
